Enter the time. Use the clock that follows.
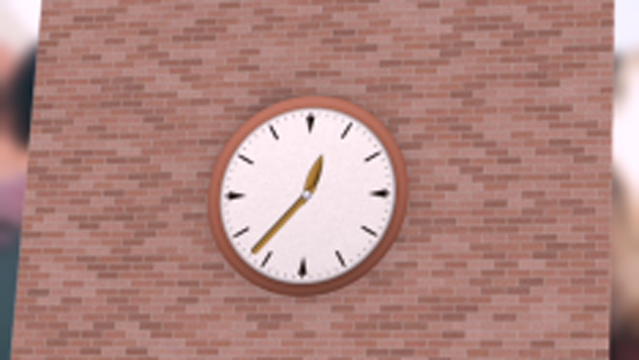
12:37
